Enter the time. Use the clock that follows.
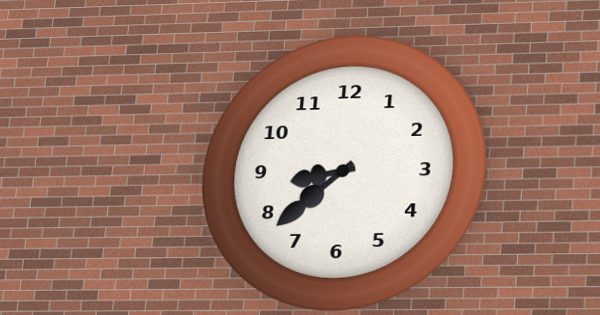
8:38
